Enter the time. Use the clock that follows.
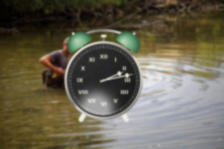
2:13
